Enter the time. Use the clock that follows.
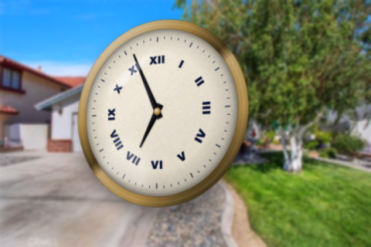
6:56
